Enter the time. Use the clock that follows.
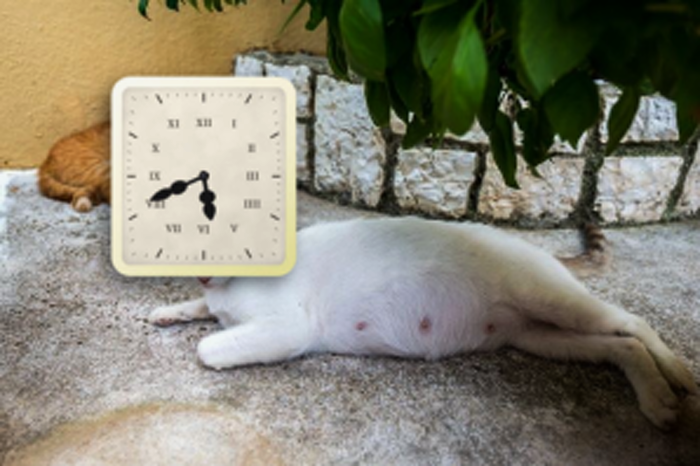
5:41
